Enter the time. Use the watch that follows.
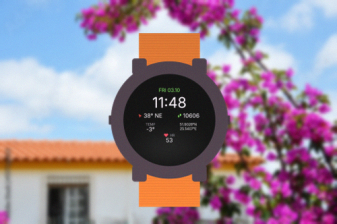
11:48
